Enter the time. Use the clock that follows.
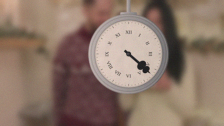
4:22
